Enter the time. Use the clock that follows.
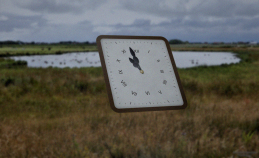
10:58
